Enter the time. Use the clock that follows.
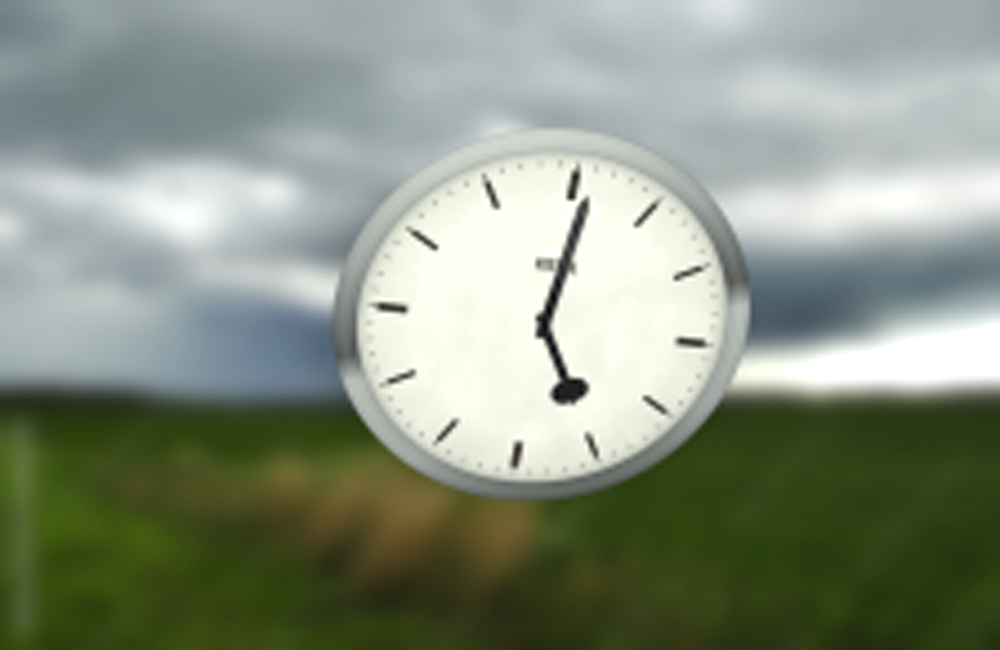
5:01
